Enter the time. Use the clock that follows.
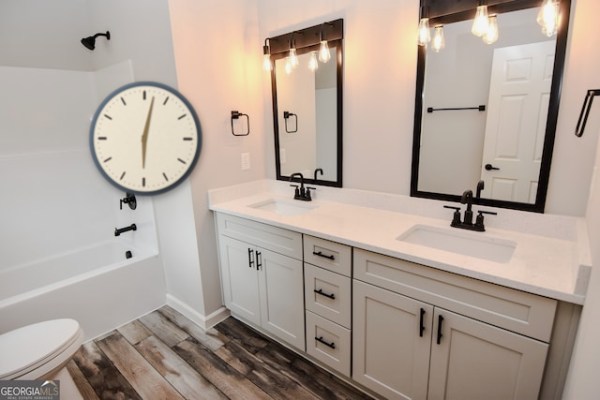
6:02
